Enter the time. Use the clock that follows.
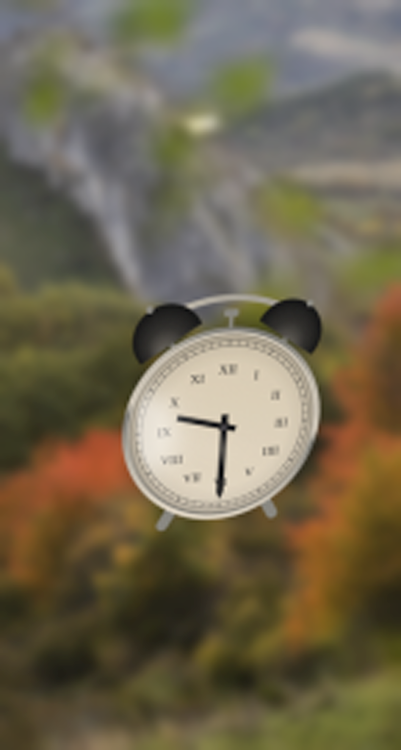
9:30
